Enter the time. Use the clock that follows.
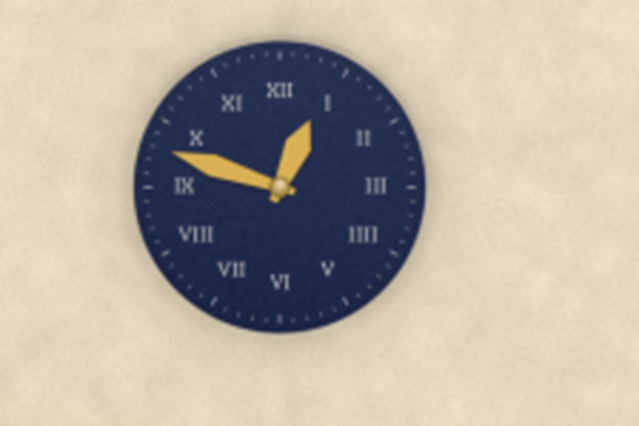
12:48
